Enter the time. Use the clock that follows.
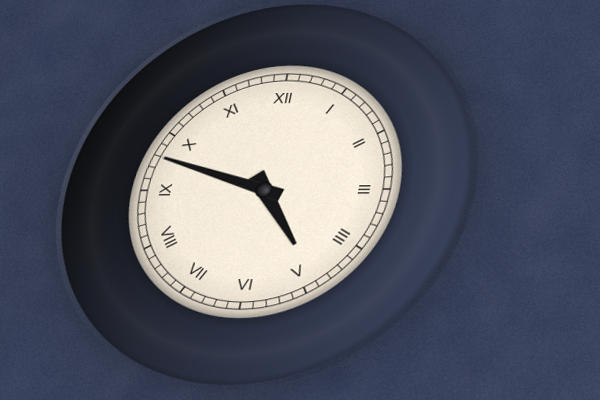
4:48
